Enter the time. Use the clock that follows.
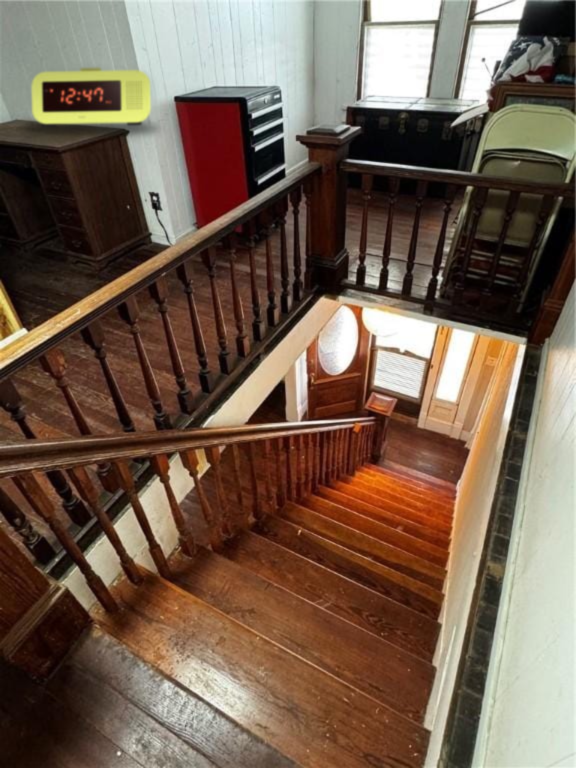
12:47
